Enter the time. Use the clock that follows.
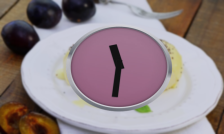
11:31
